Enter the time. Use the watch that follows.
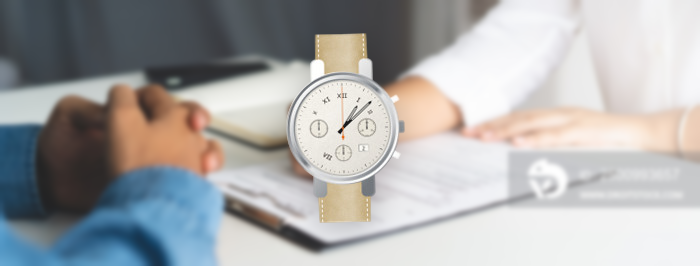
1:08
